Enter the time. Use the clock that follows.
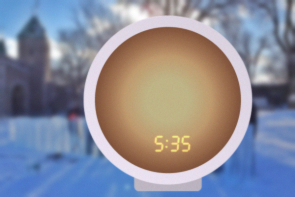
5:35
